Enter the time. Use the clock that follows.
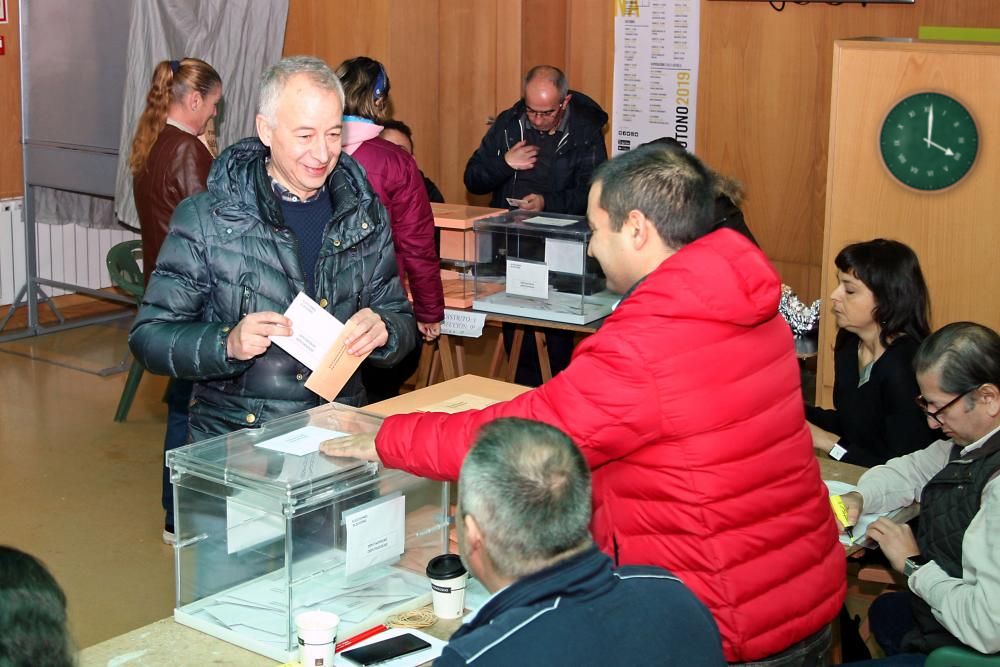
4:01
